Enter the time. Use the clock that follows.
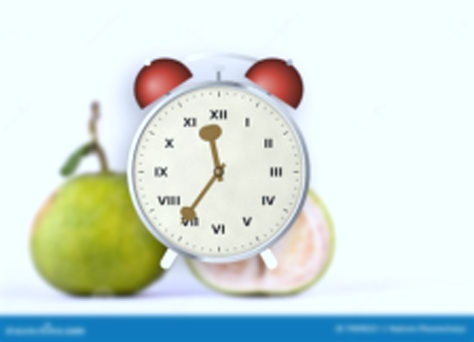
11:36
